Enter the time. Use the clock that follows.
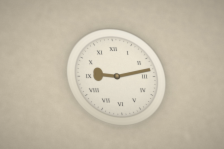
9:13
